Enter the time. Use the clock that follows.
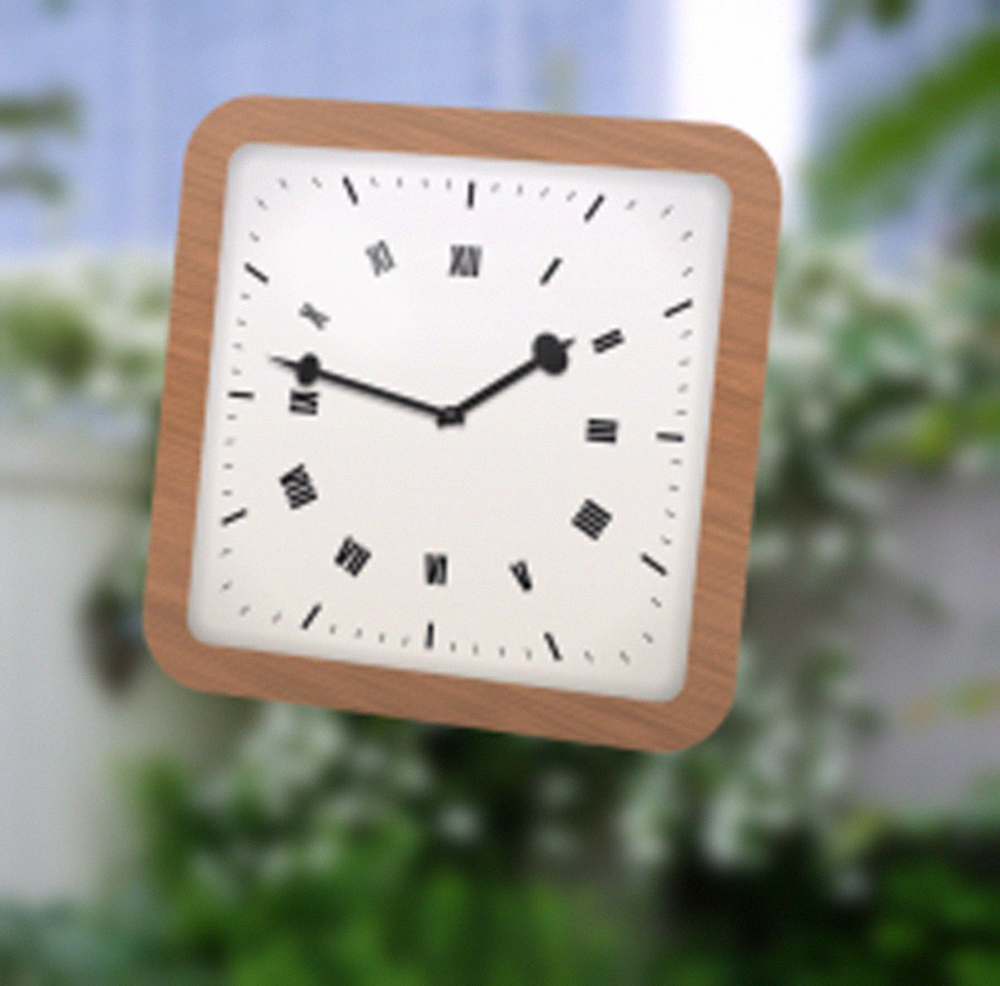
1:47
